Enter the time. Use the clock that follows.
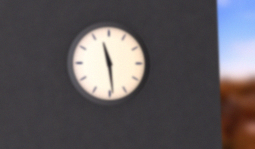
11:29
